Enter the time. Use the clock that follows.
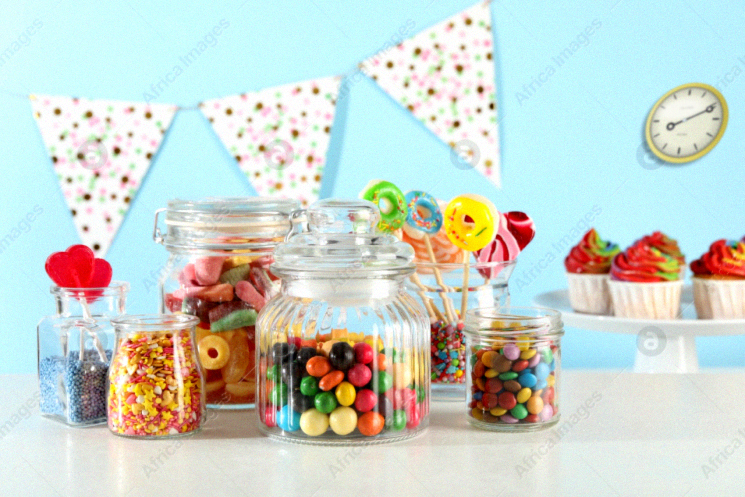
8:11
